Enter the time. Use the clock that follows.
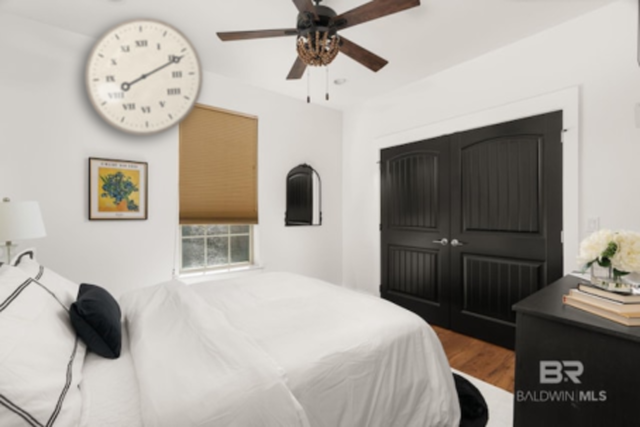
8:11
